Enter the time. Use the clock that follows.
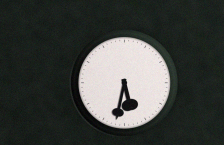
5:32
